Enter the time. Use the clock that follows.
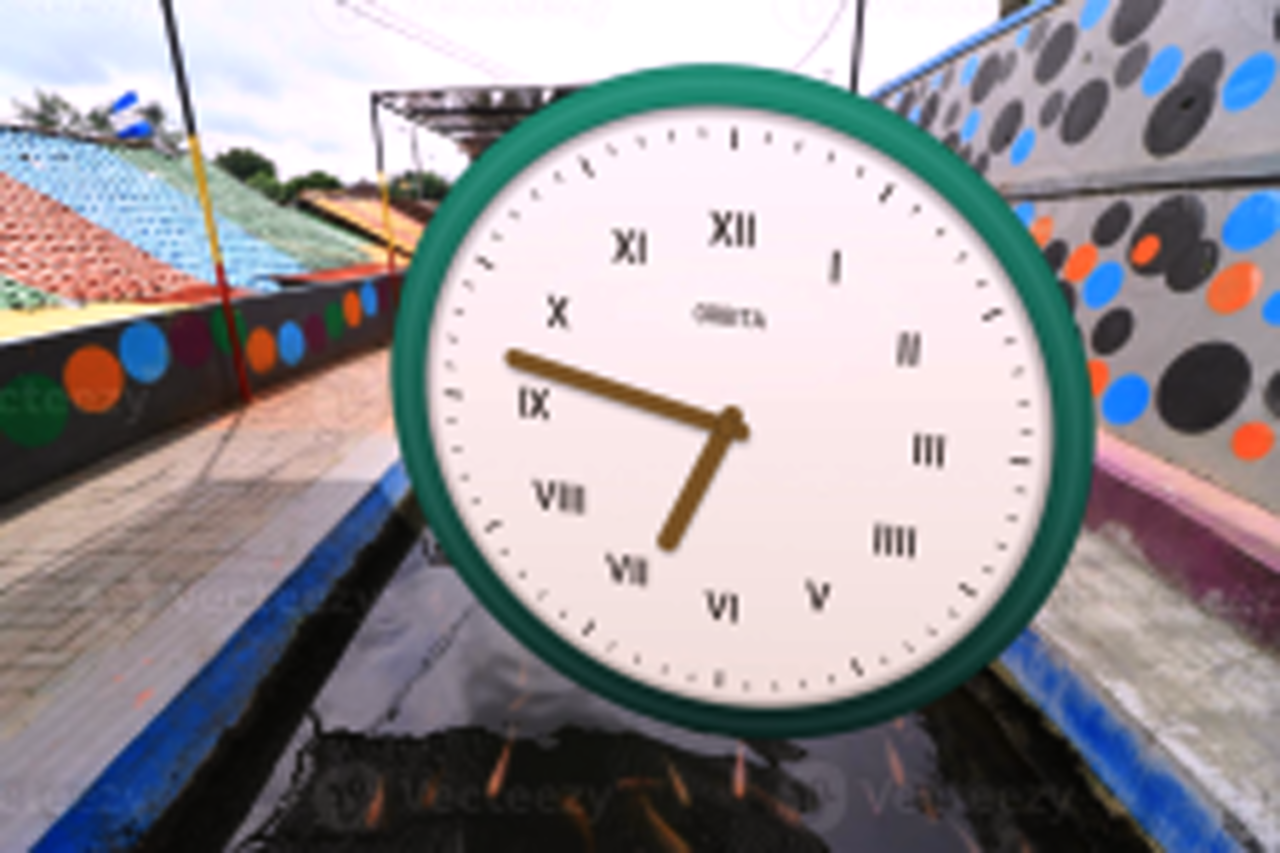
6:47
